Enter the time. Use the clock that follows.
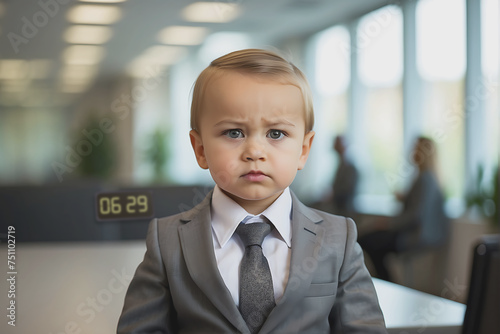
6:29
